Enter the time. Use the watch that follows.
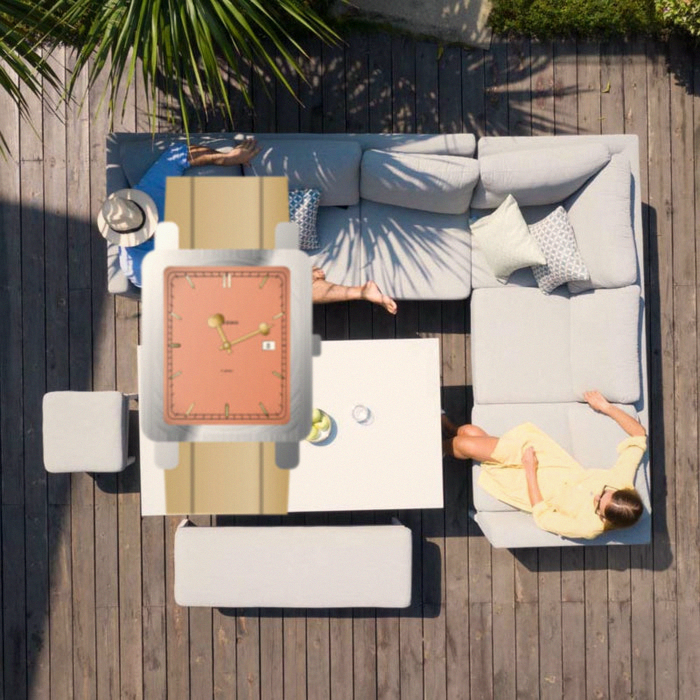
11:11
